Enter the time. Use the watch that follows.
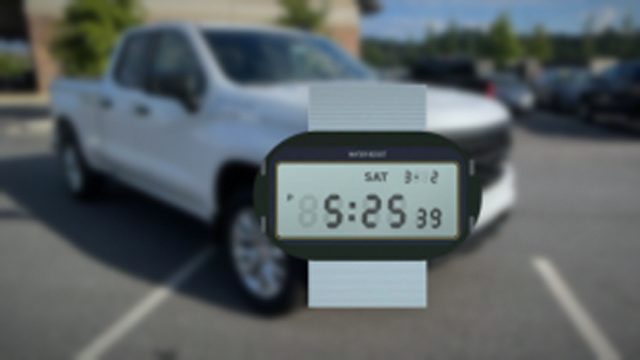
5:25:39
